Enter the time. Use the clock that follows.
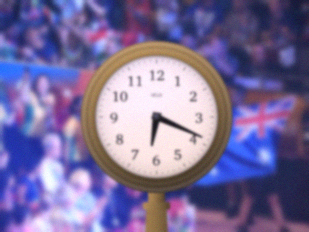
6:19
